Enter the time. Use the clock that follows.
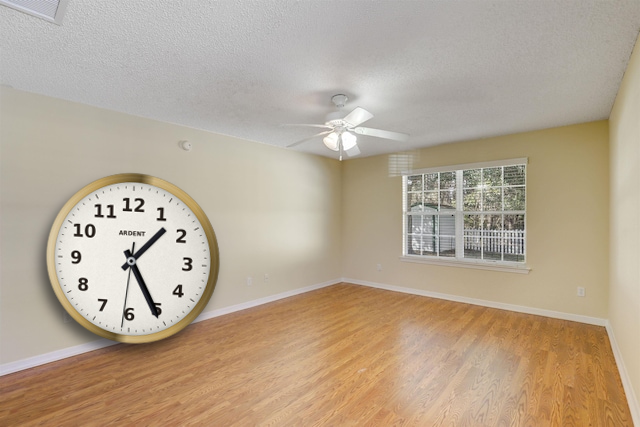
1:25:31
